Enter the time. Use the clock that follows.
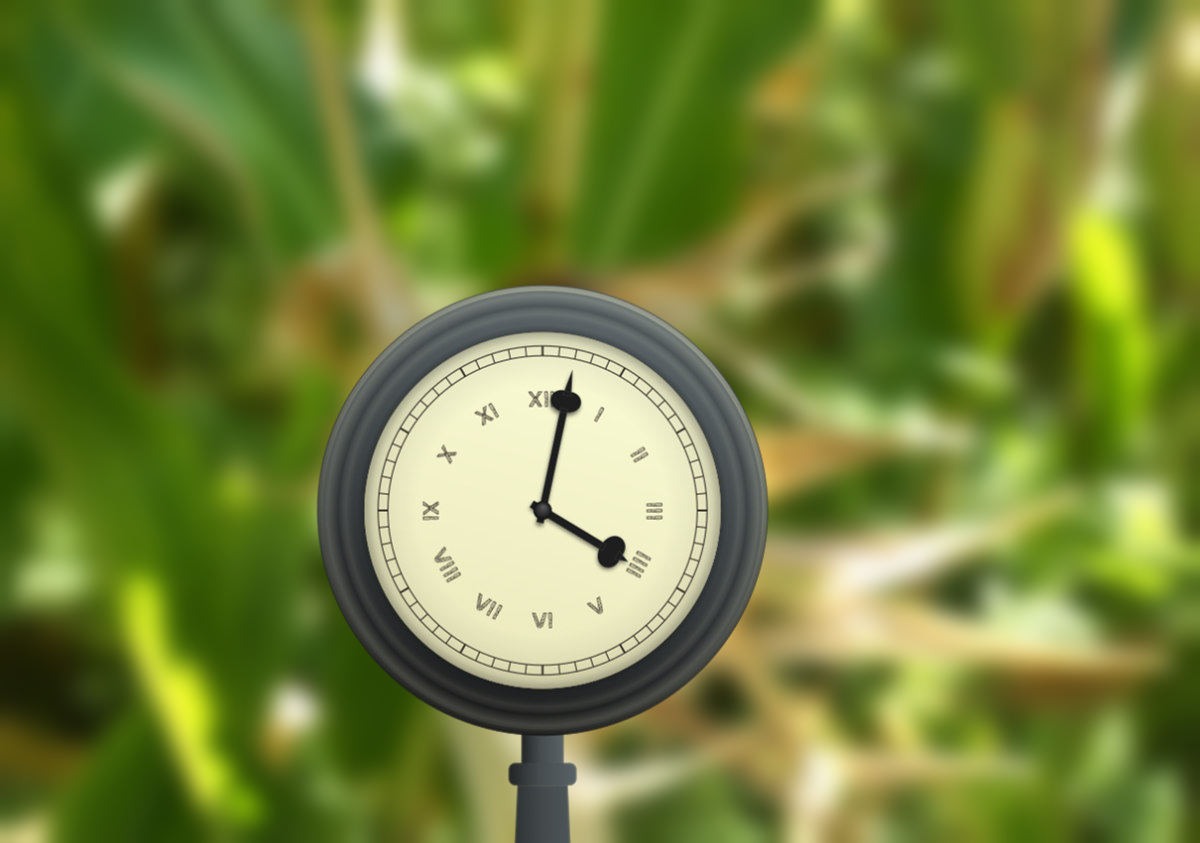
4:02
